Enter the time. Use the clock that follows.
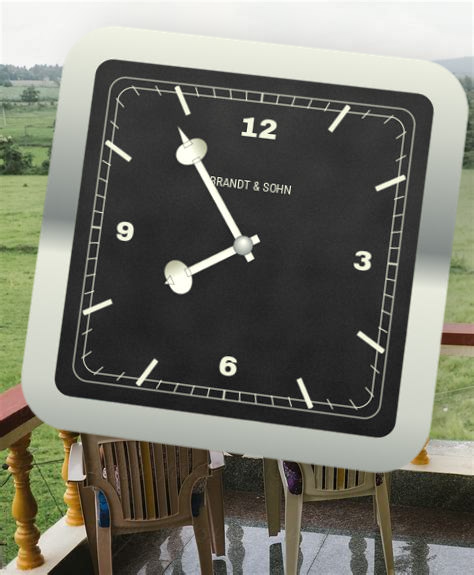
7:54
